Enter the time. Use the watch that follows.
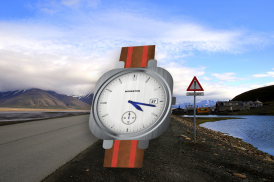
4:17
